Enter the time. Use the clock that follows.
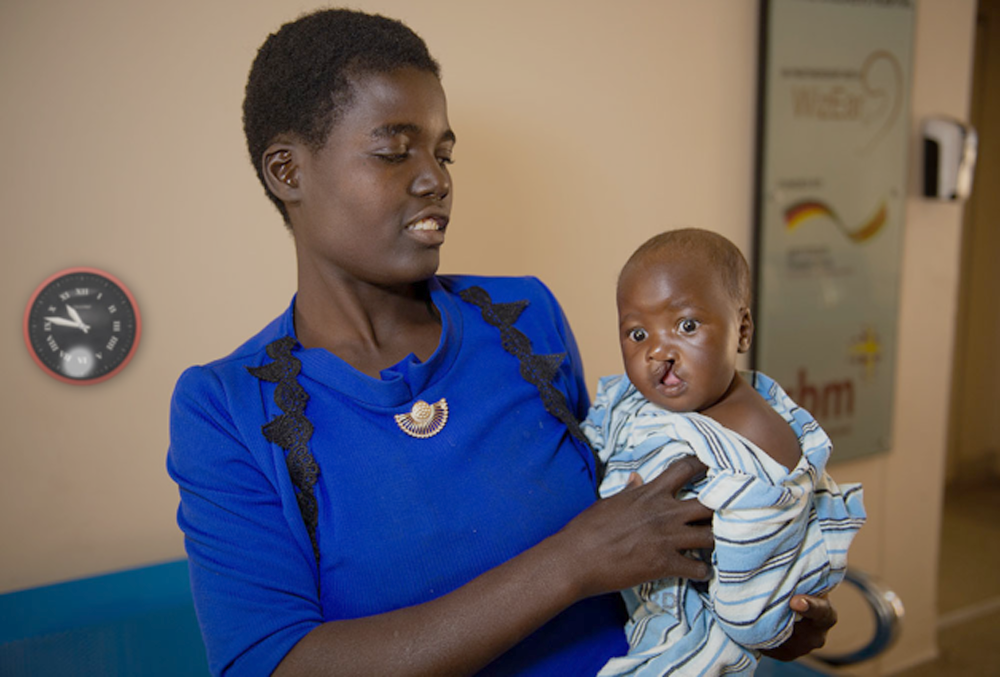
10:47
